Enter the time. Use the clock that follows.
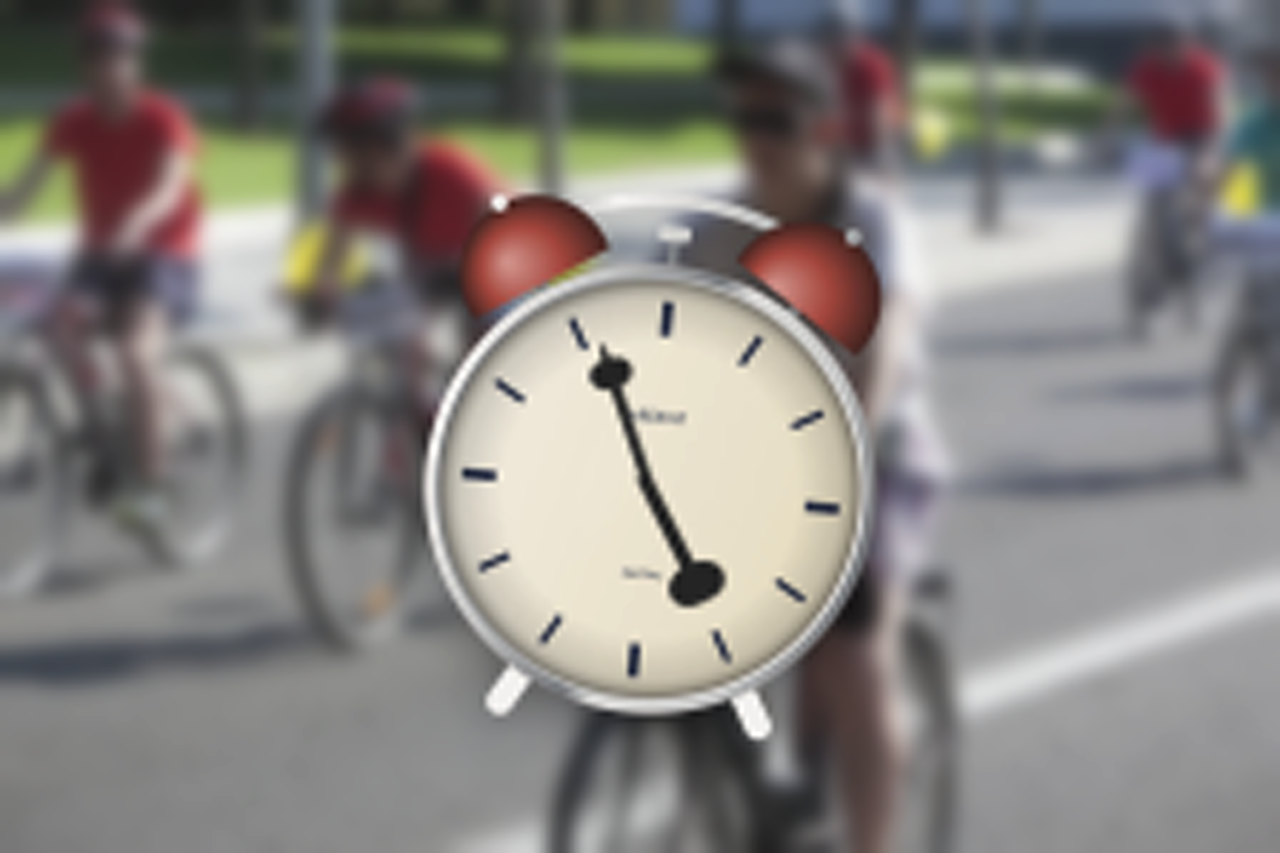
4:56
